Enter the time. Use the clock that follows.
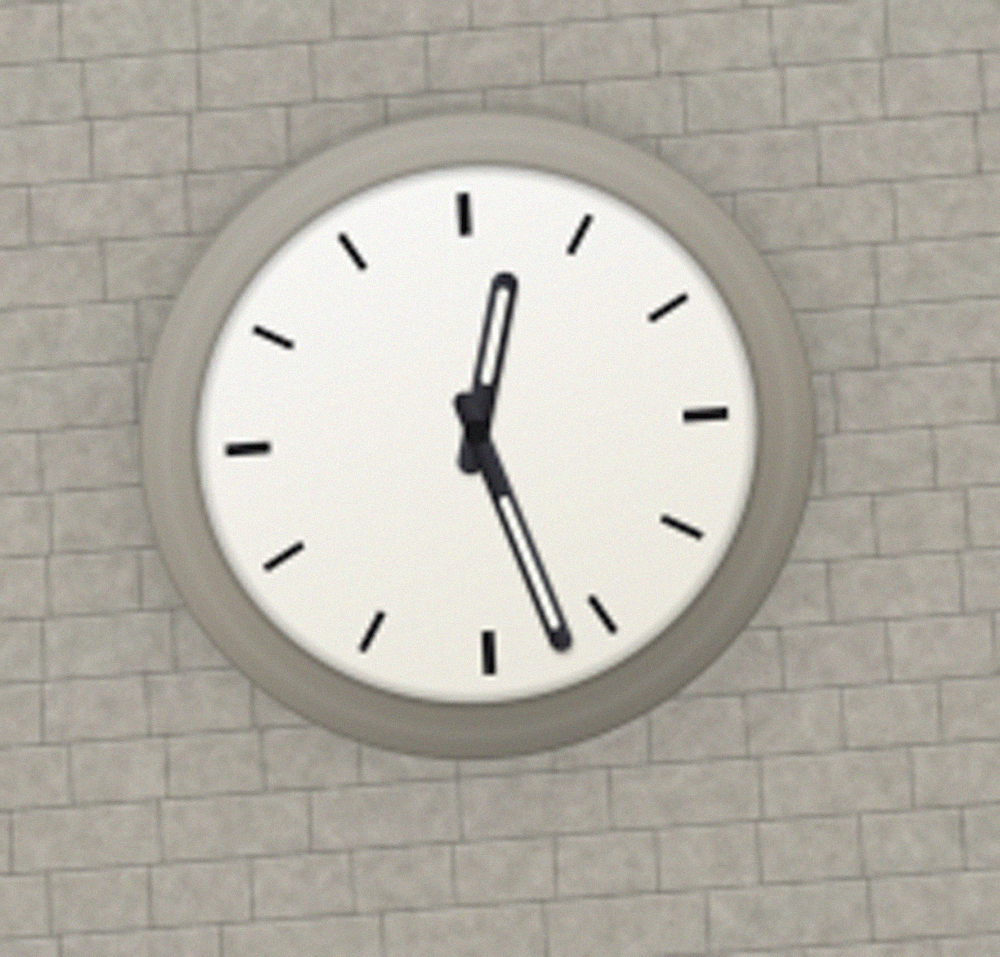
12:27
